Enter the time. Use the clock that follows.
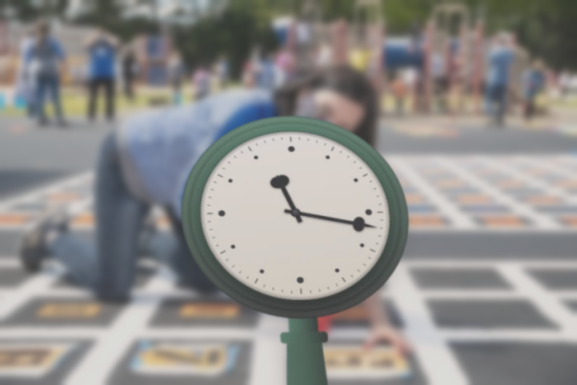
11:17
